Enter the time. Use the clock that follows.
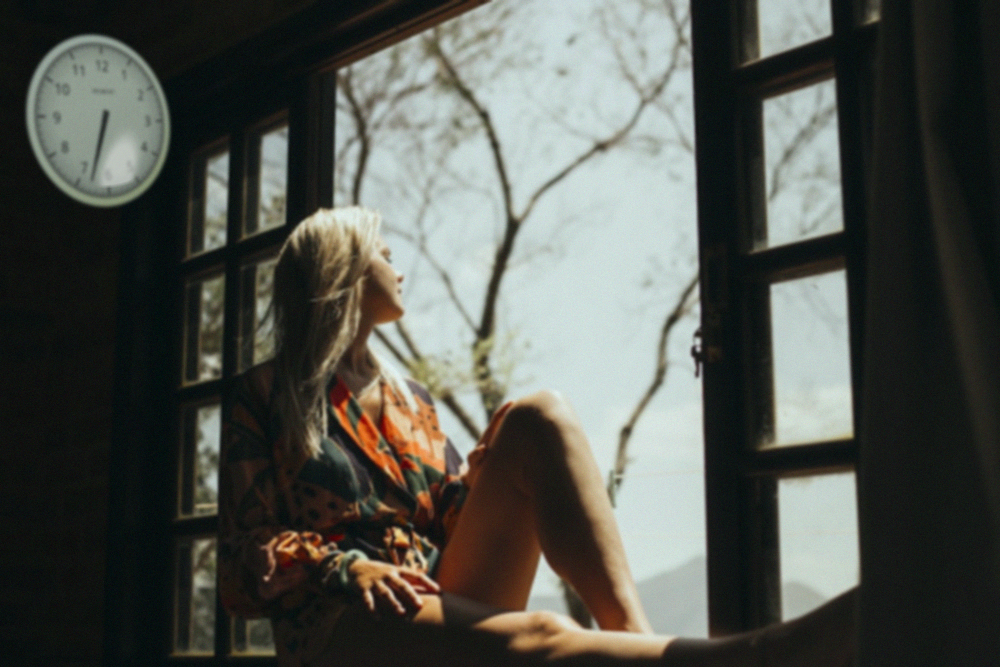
6:33
